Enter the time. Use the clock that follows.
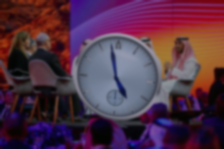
4:58
